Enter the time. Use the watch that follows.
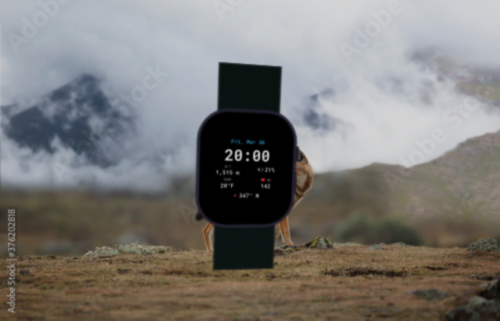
20:00
